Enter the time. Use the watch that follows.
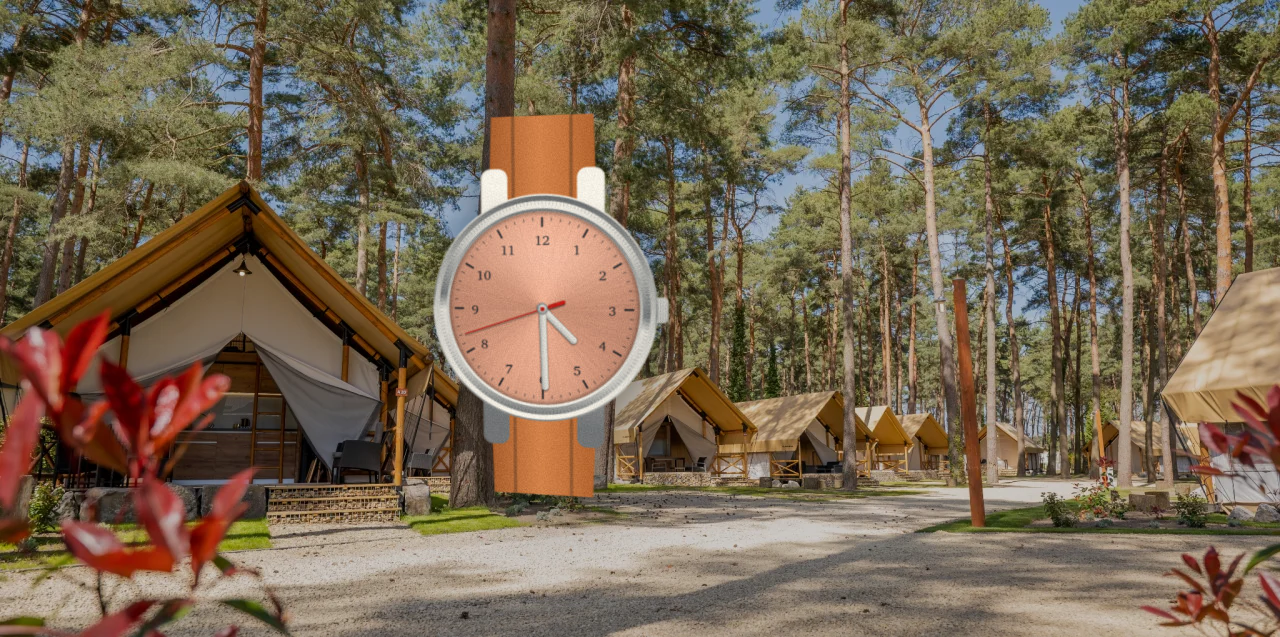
4:29:42
